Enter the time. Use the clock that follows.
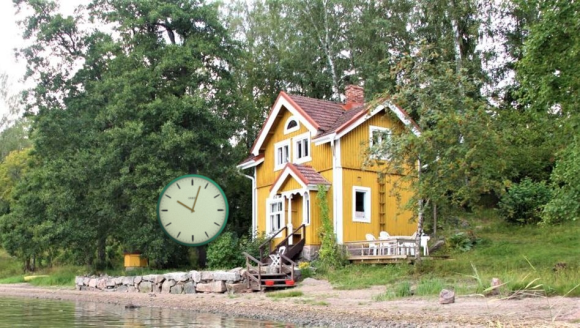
10:03
